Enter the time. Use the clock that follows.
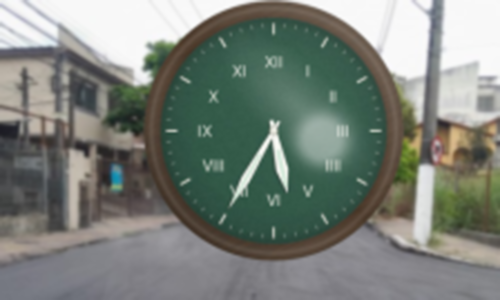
5:35
